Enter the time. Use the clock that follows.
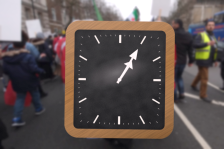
1:05
